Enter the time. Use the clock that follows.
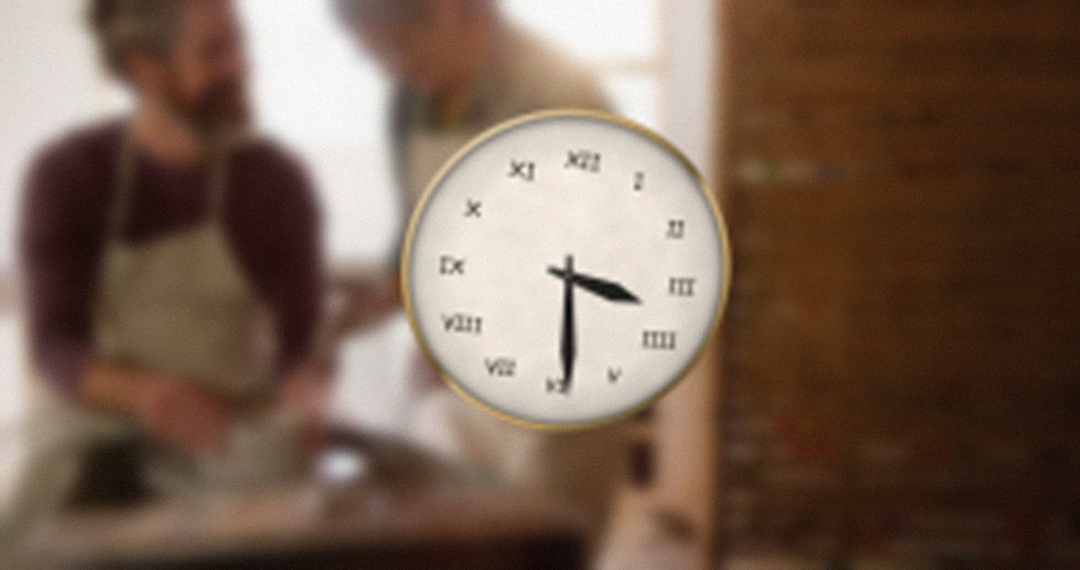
3:29
